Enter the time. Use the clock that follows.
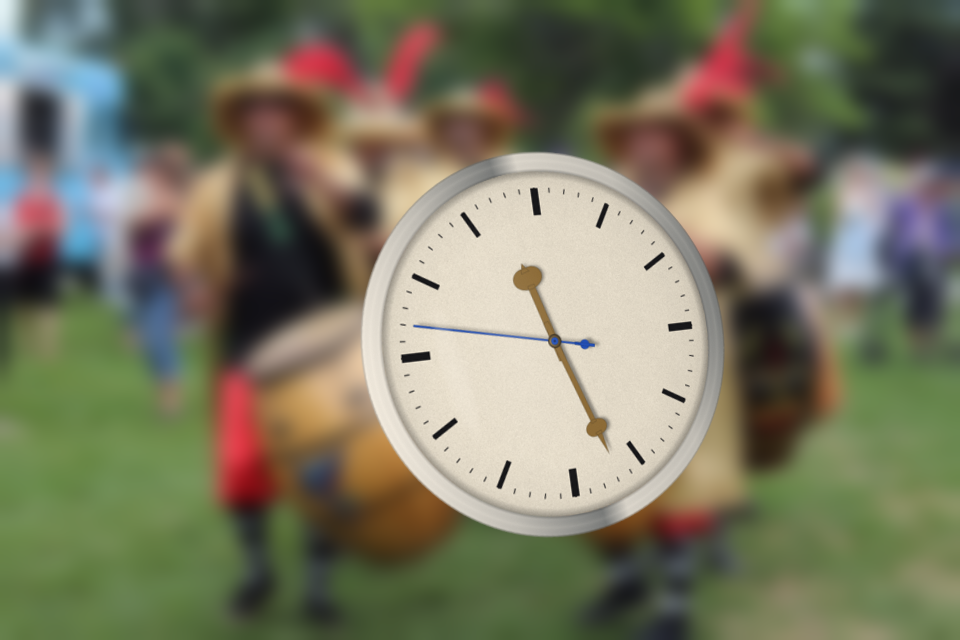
11:26:47
